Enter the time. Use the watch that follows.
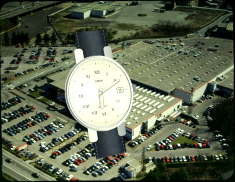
6:11
